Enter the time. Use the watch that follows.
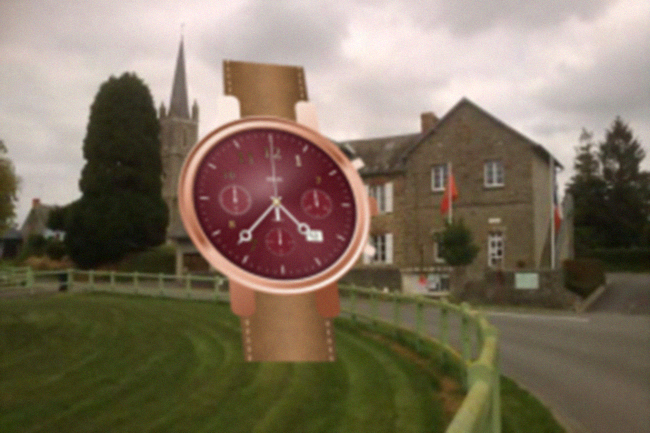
4:37
